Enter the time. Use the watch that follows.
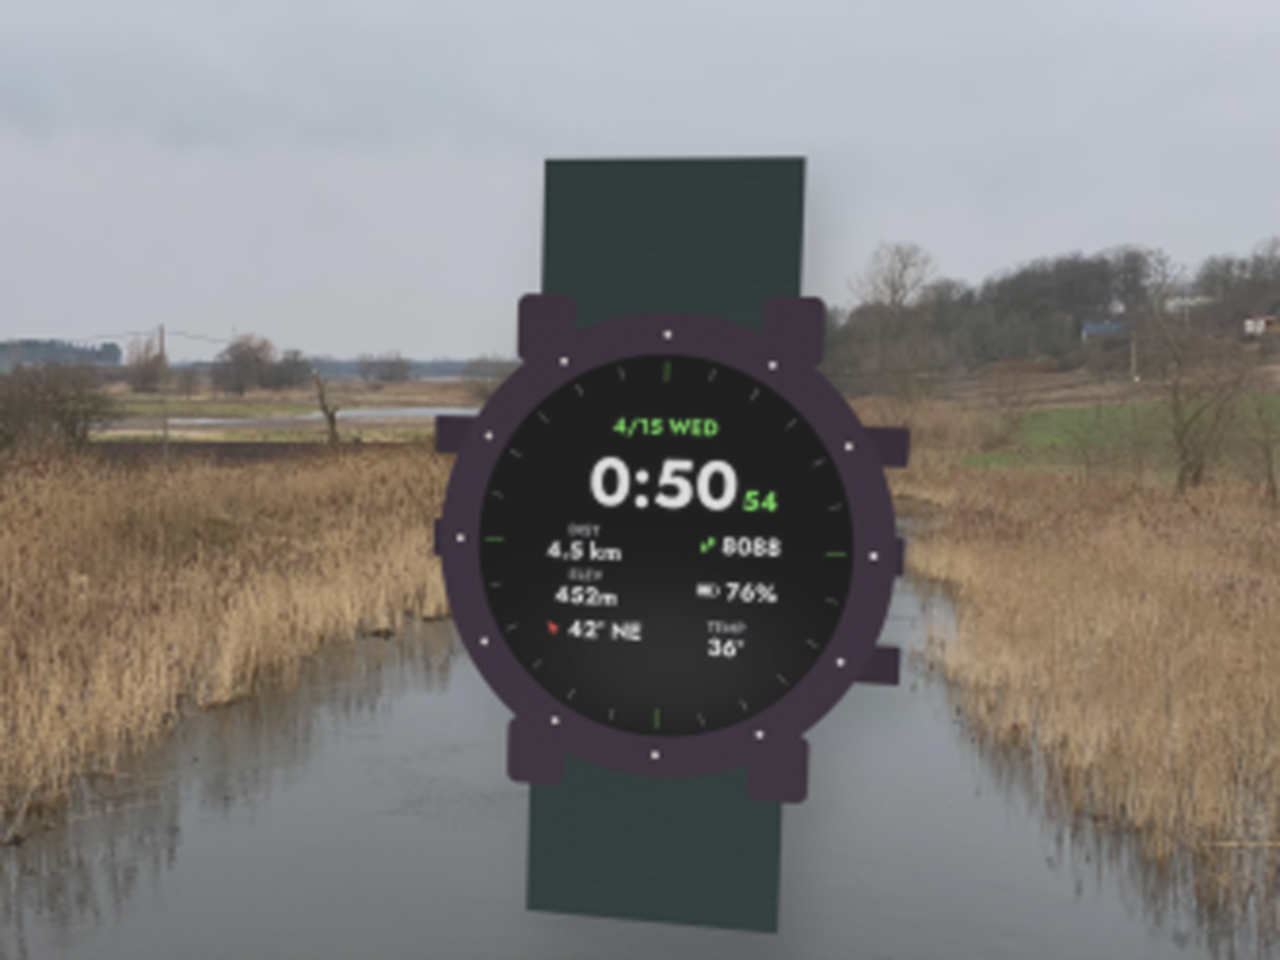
0:50
